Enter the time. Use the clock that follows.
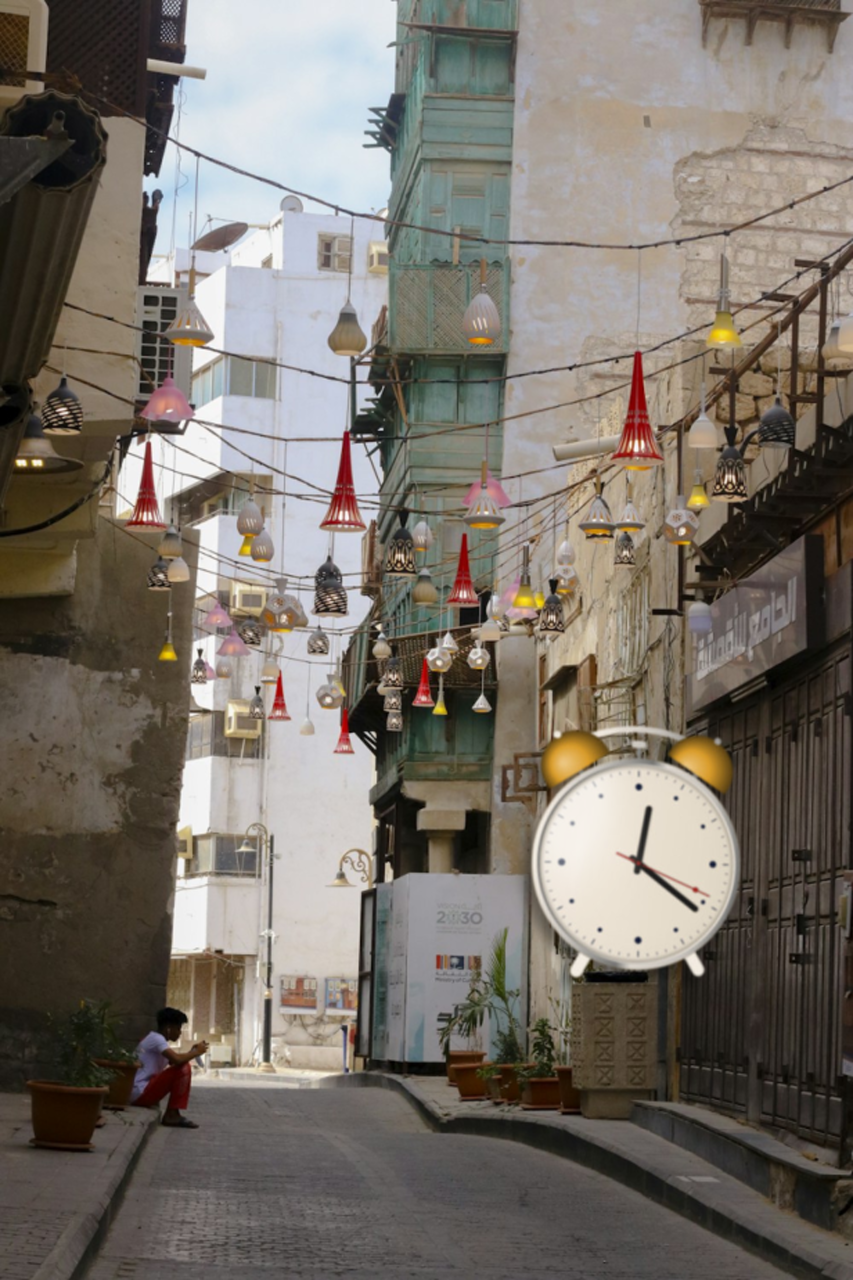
12:21:19
